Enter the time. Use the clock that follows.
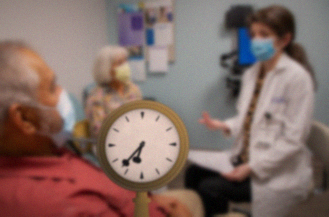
6:37
